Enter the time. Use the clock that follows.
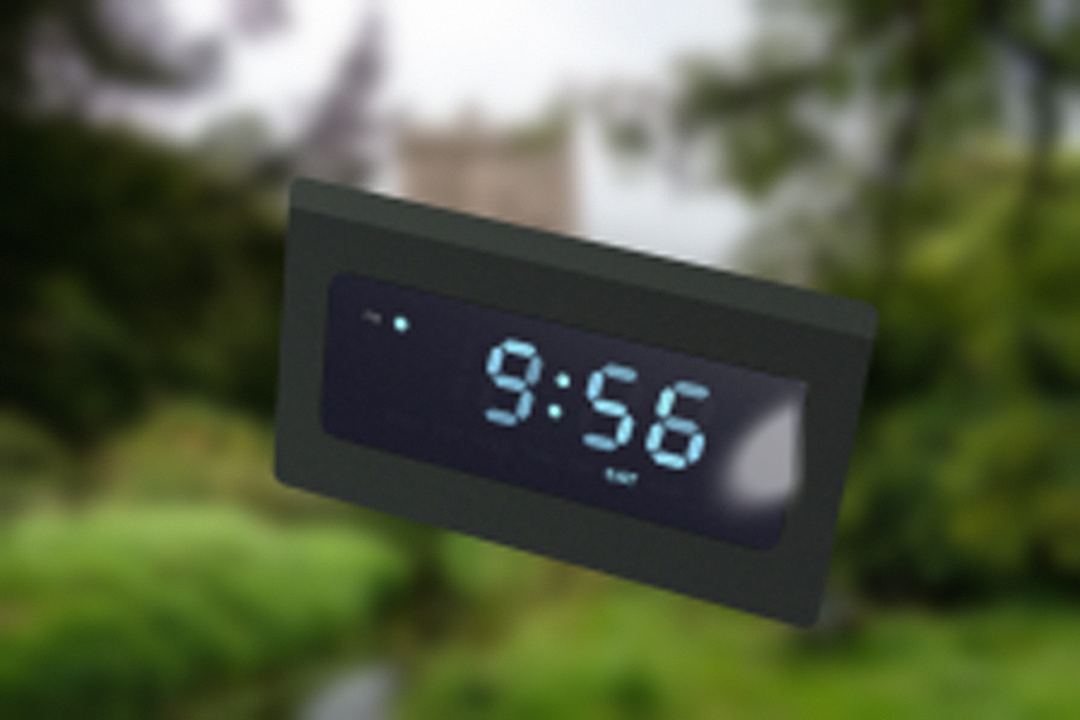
9:56
